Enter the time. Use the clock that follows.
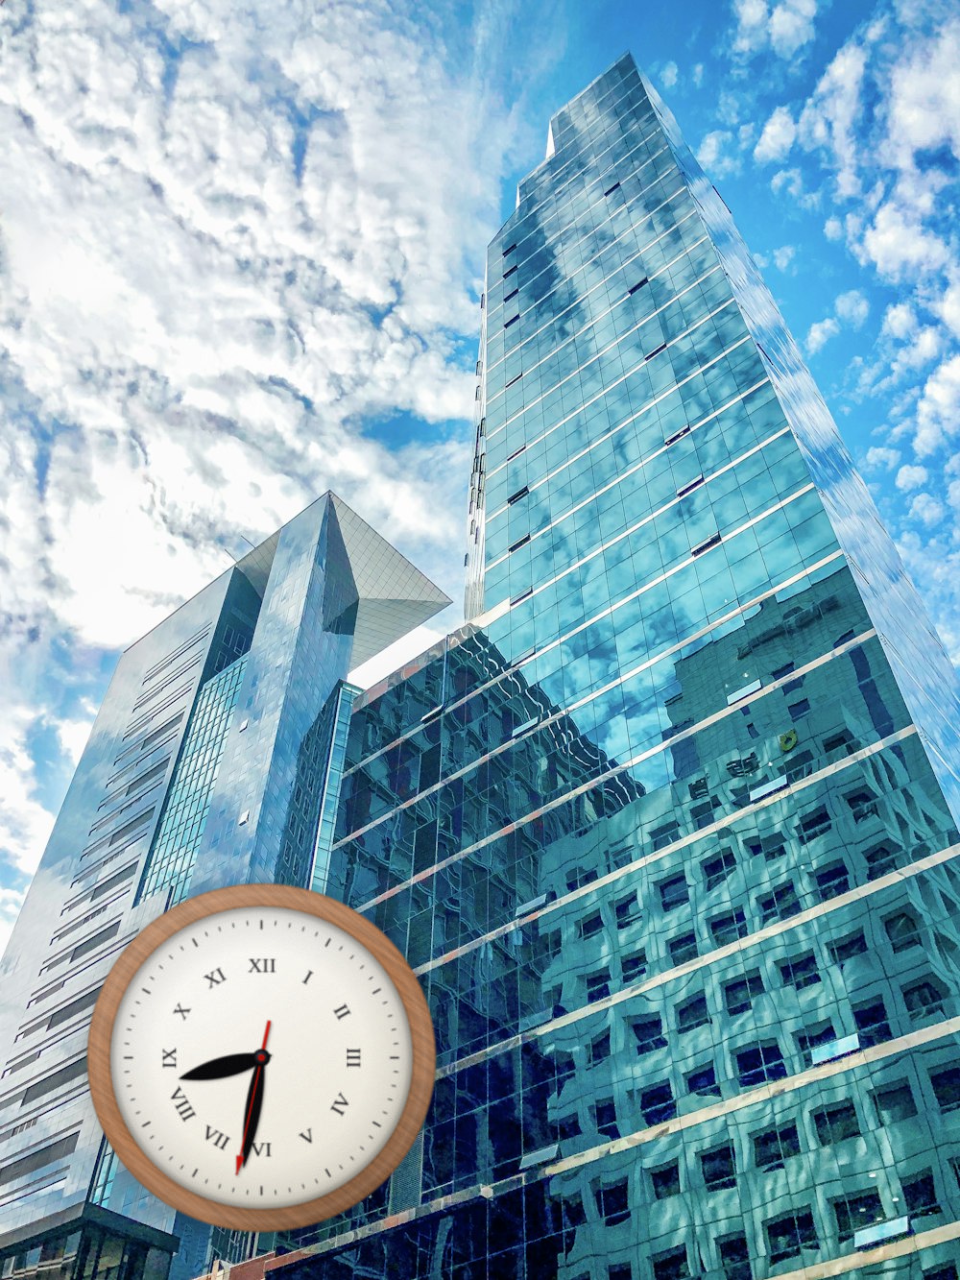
8:31:32
